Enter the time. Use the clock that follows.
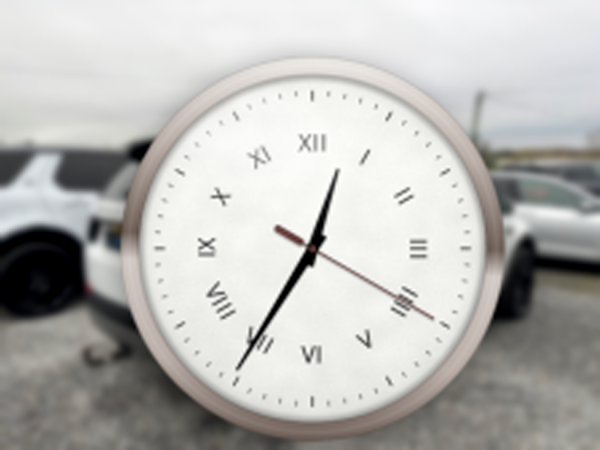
12:35:20
